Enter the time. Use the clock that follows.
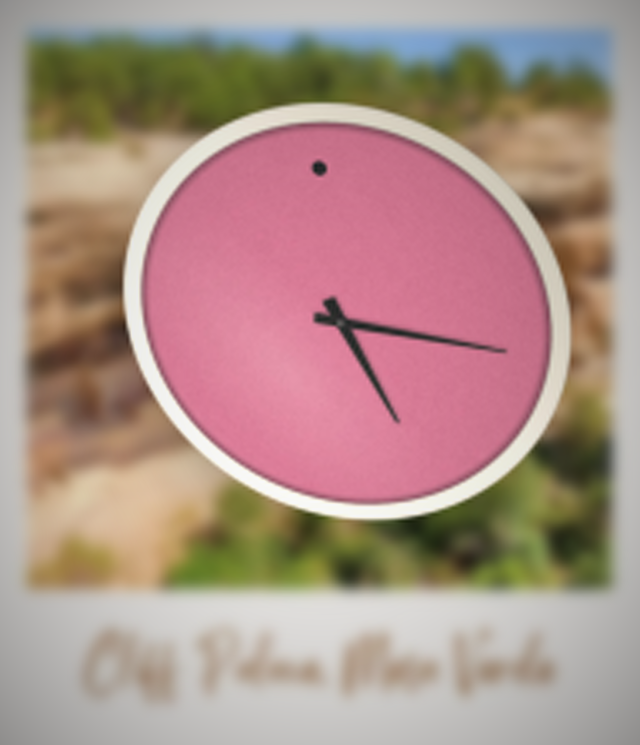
5:17
